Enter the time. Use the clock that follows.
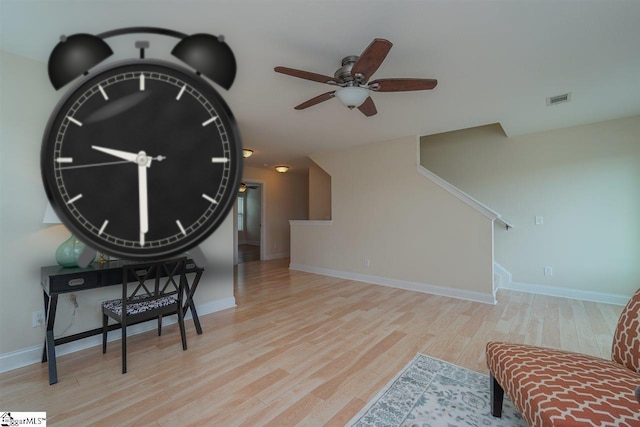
9:29:44
